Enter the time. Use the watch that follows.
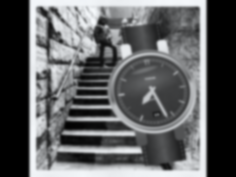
7:27
